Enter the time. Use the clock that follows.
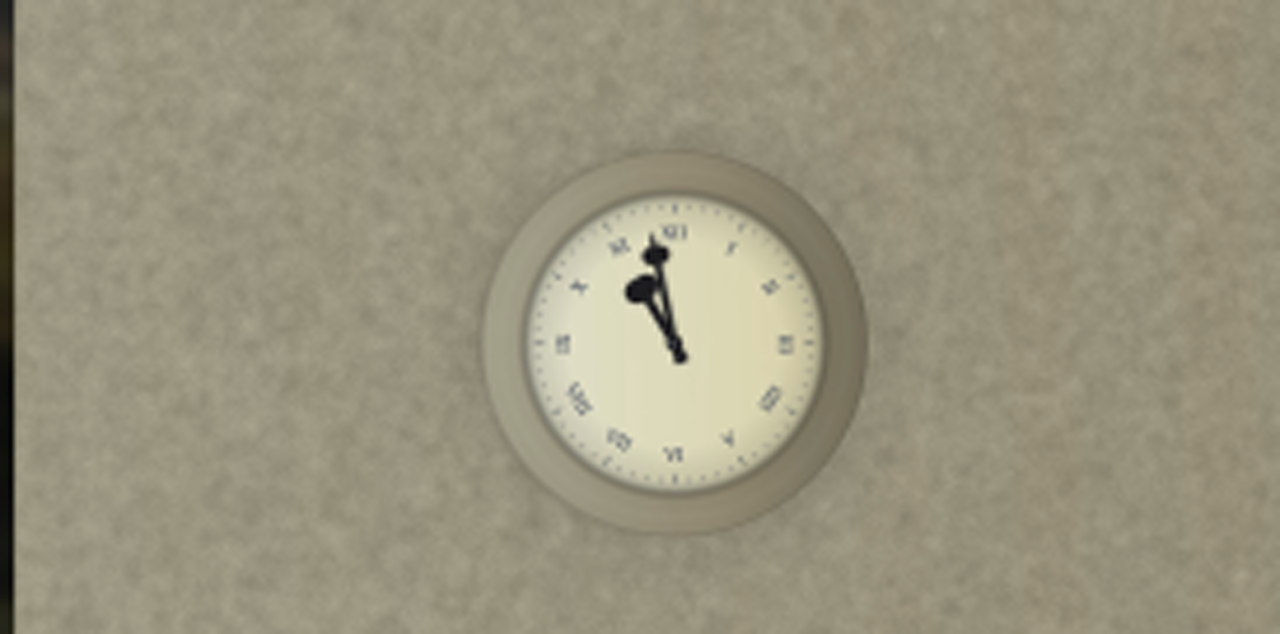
10:58
